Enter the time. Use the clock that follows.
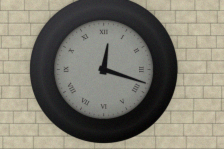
12:18
